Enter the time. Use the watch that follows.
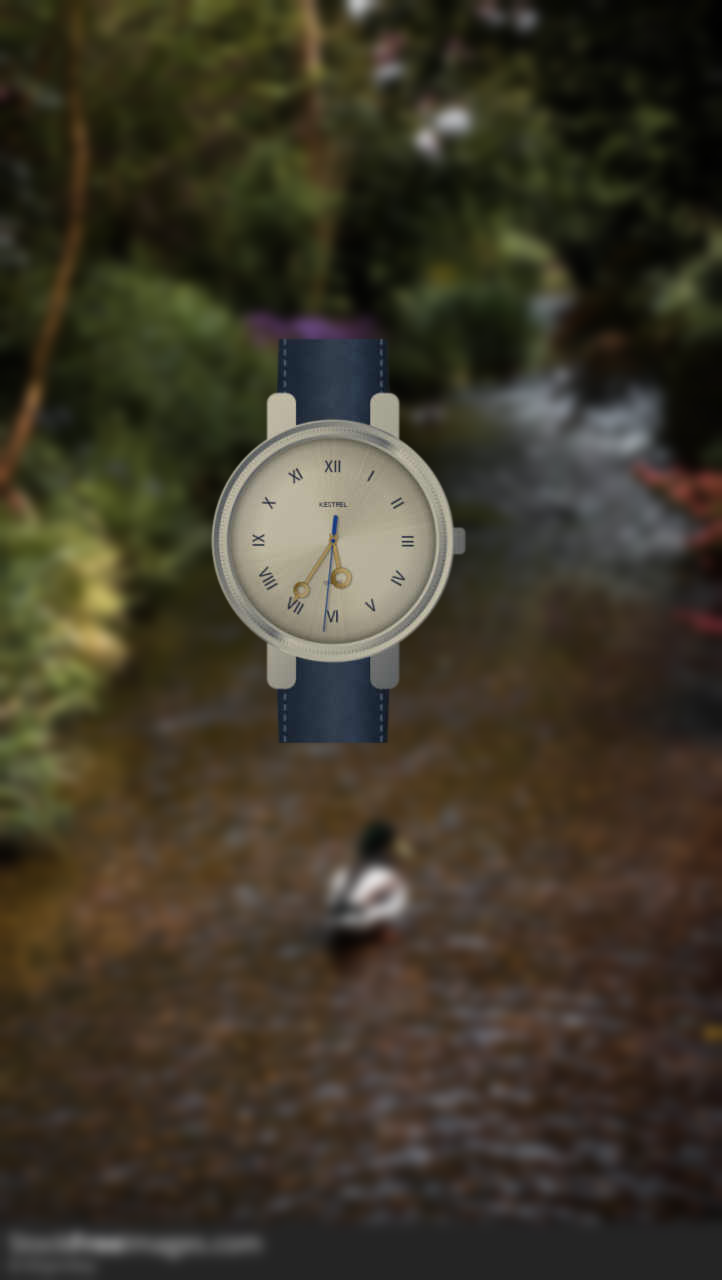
5:35:31
